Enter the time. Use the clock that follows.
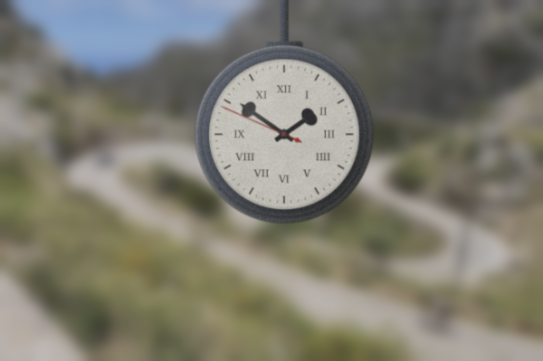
1:50:49
